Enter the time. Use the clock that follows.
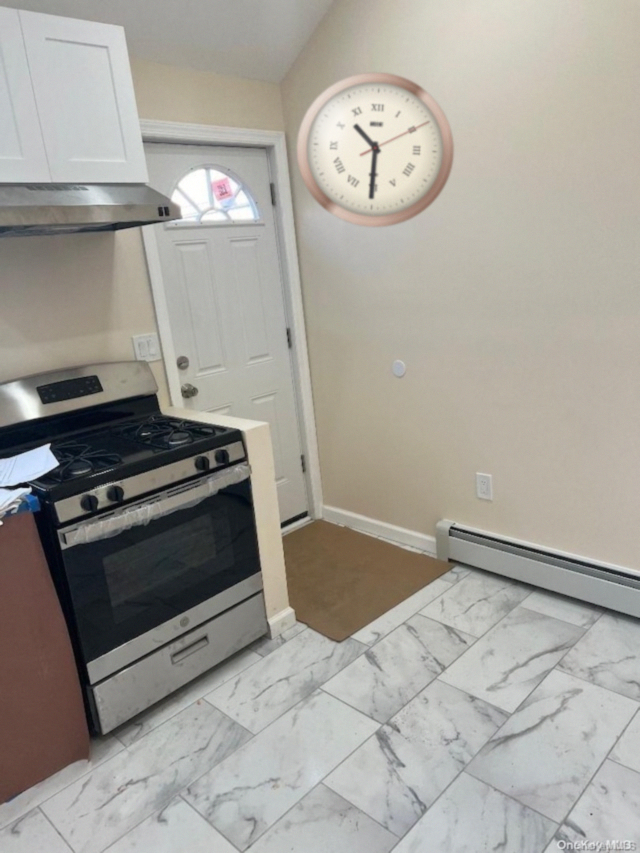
10:30:10
